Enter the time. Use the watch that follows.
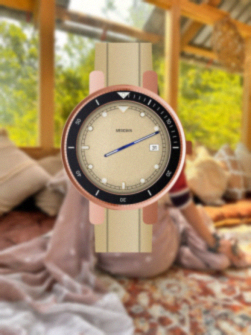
8:11
